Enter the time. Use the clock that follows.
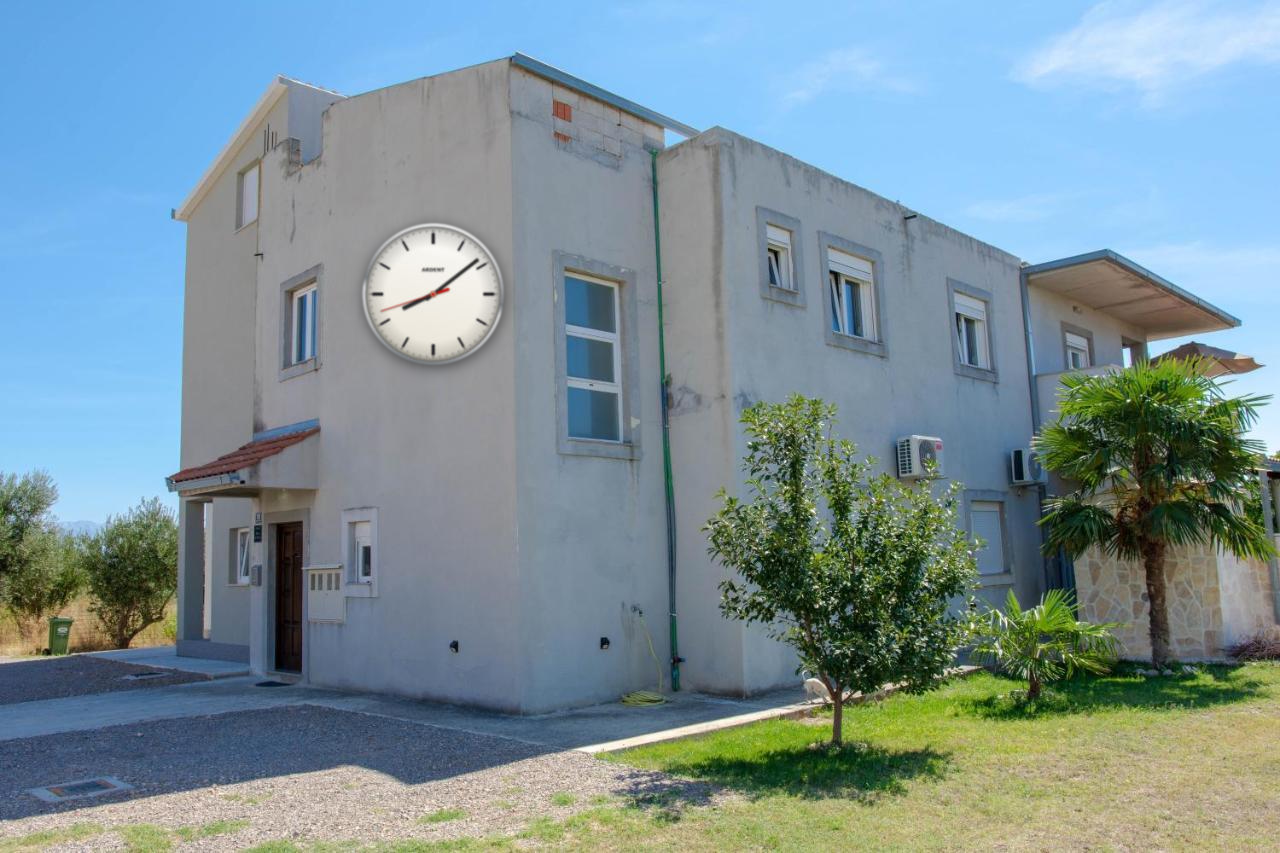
8:08:42
